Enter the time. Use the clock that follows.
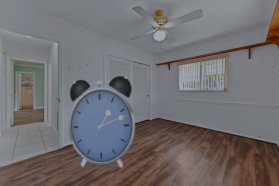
1:12
